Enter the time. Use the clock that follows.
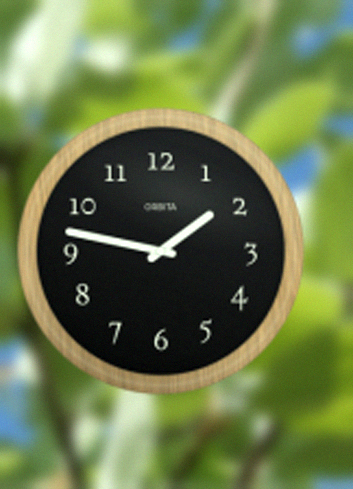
1:47
